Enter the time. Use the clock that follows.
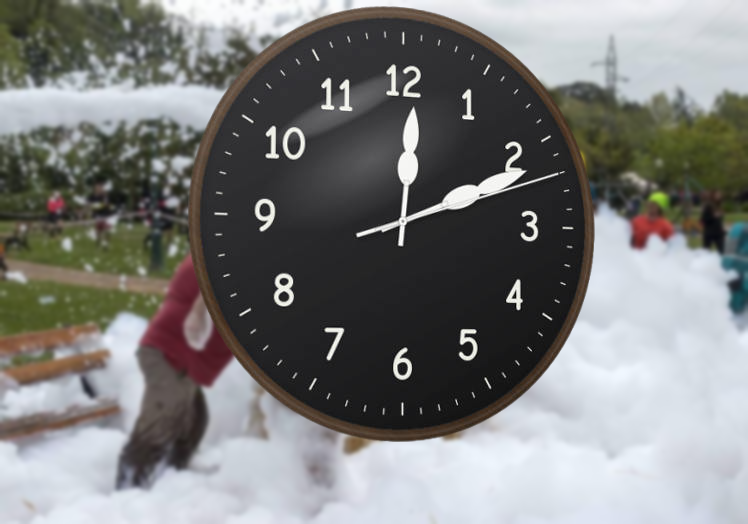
12:11:12
